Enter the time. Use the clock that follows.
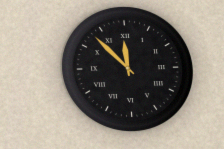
11:53
